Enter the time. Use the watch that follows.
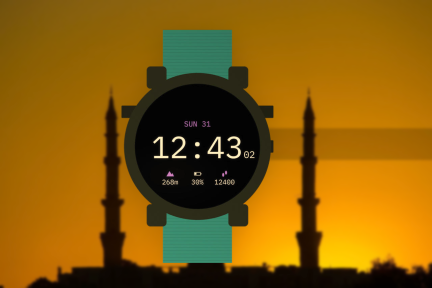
12:43:02
